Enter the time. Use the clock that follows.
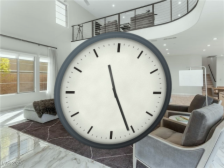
11:26
